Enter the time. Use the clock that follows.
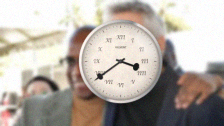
3:39
